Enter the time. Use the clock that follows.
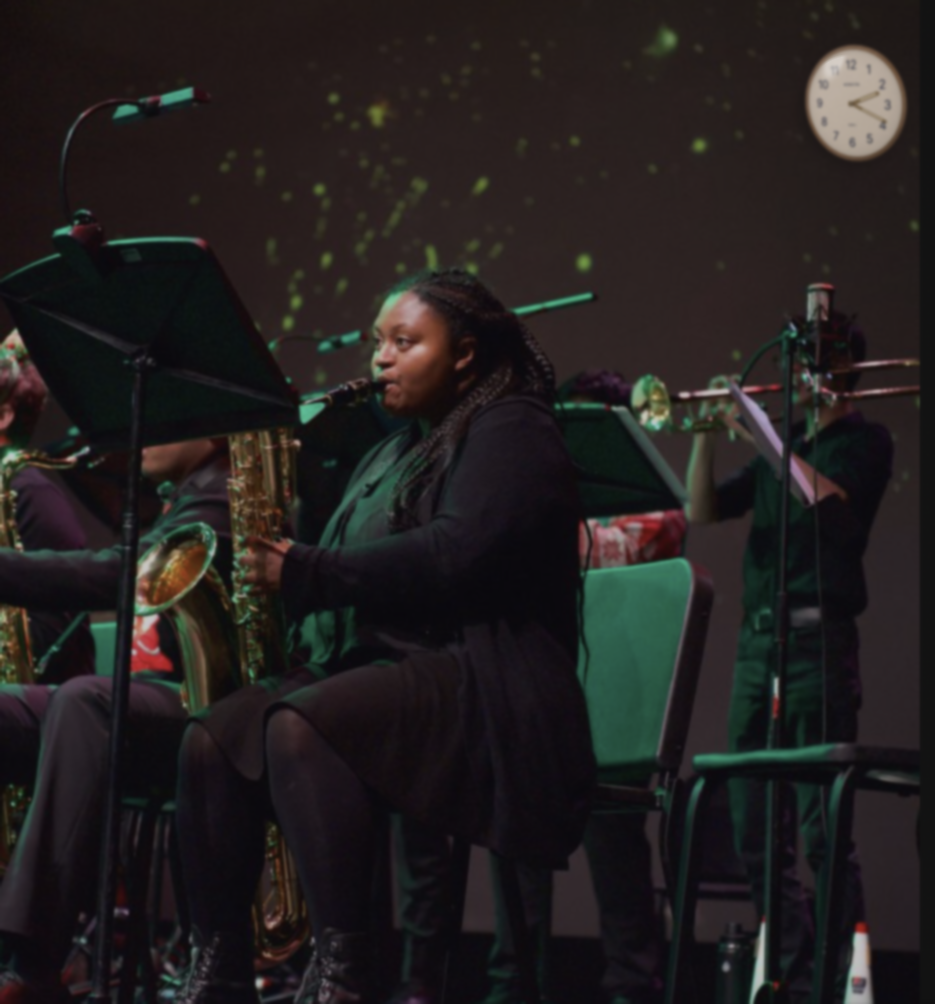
2:19
